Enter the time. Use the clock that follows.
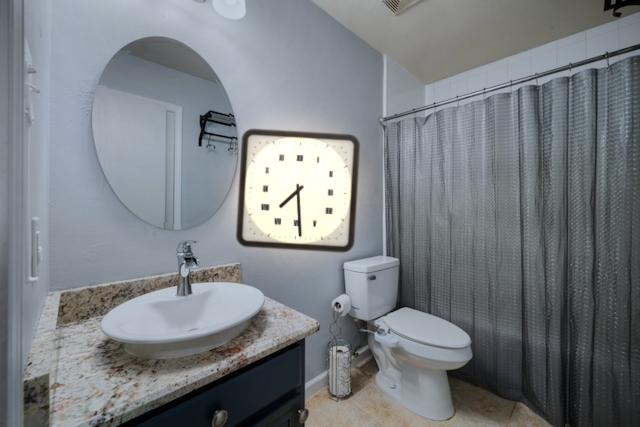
7:29
